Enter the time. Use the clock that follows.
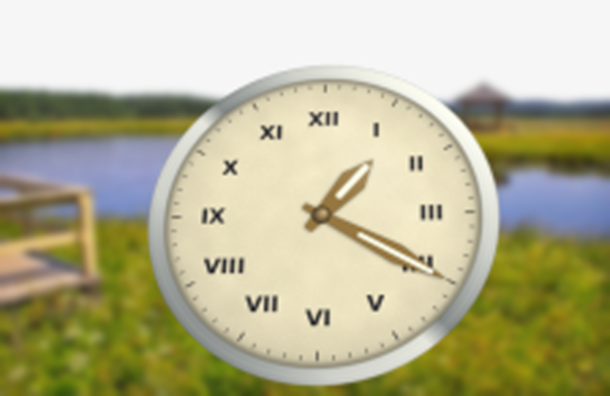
1:20
